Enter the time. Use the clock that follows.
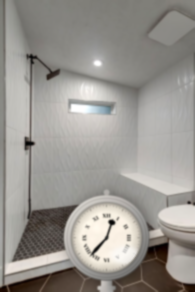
12:37
